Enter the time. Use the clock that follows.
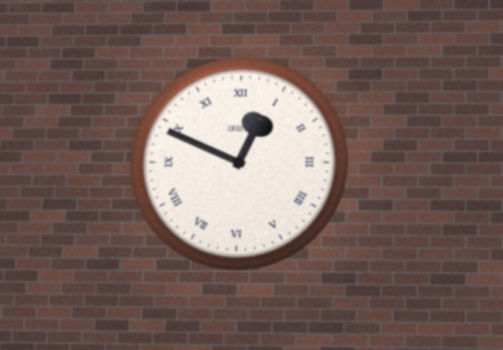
12:49
